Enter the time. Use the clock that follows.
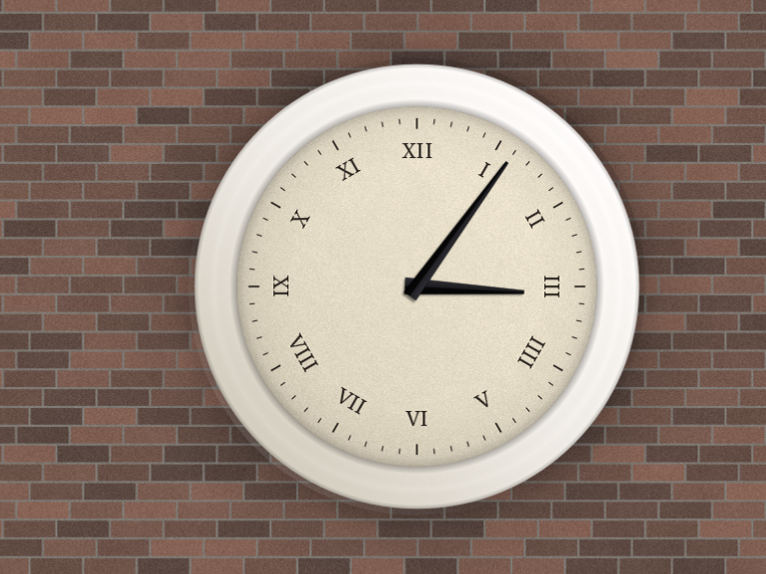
3:06
